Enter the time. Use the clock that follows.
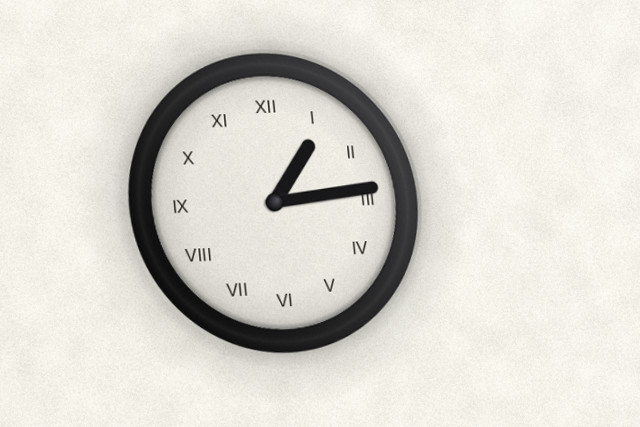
1:14
